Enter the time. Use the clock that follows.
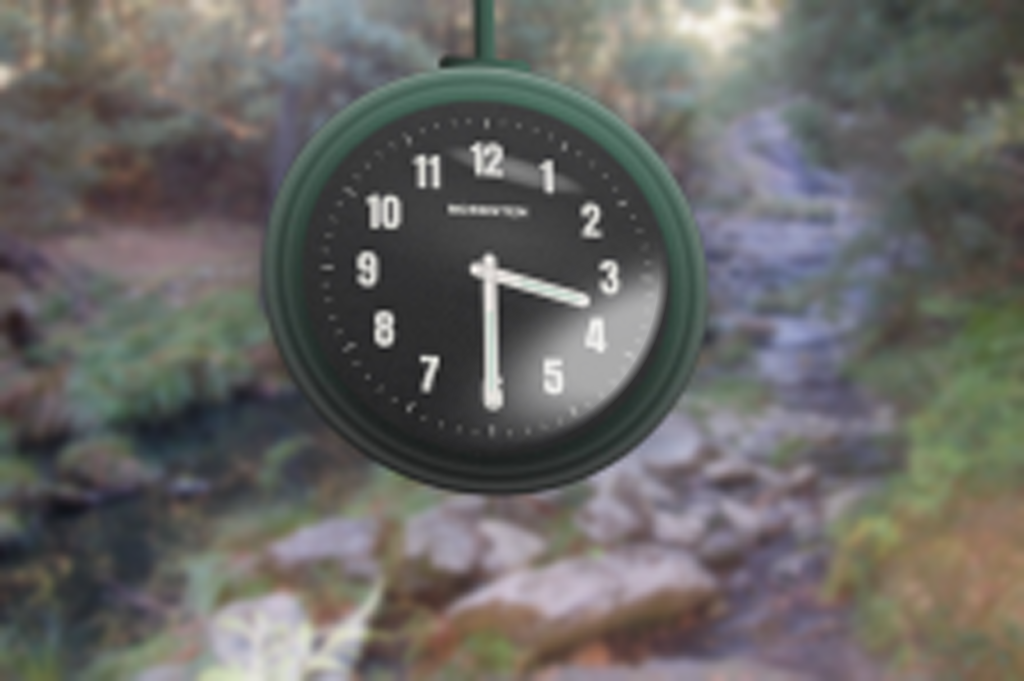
3:30
